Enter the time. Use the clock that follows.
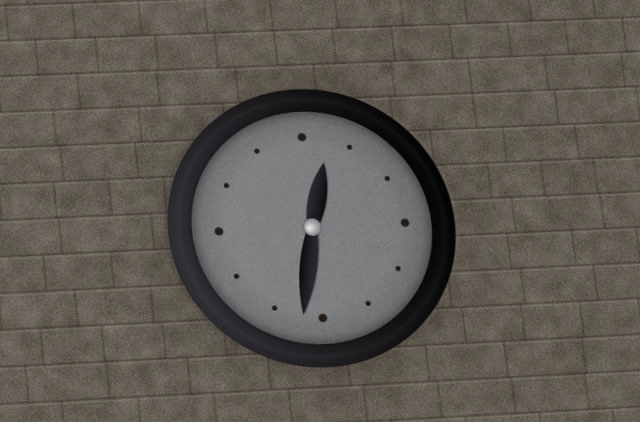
12:32
